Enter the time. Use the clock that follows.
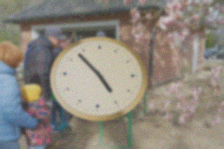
4:53
